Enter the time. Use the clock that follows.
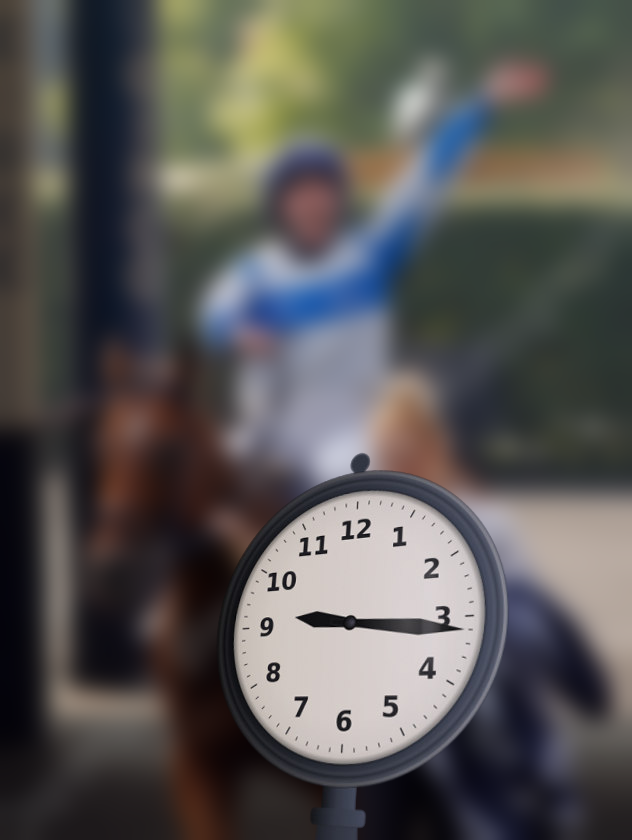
9:16
